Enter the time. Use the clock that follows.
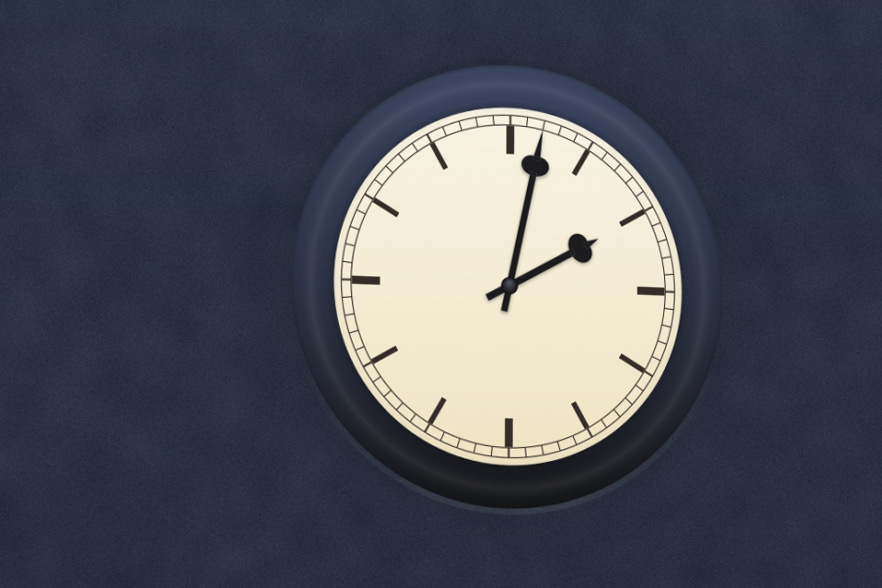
2:02
